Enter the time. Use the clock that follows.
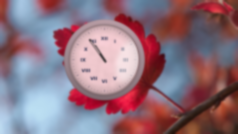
10:54
